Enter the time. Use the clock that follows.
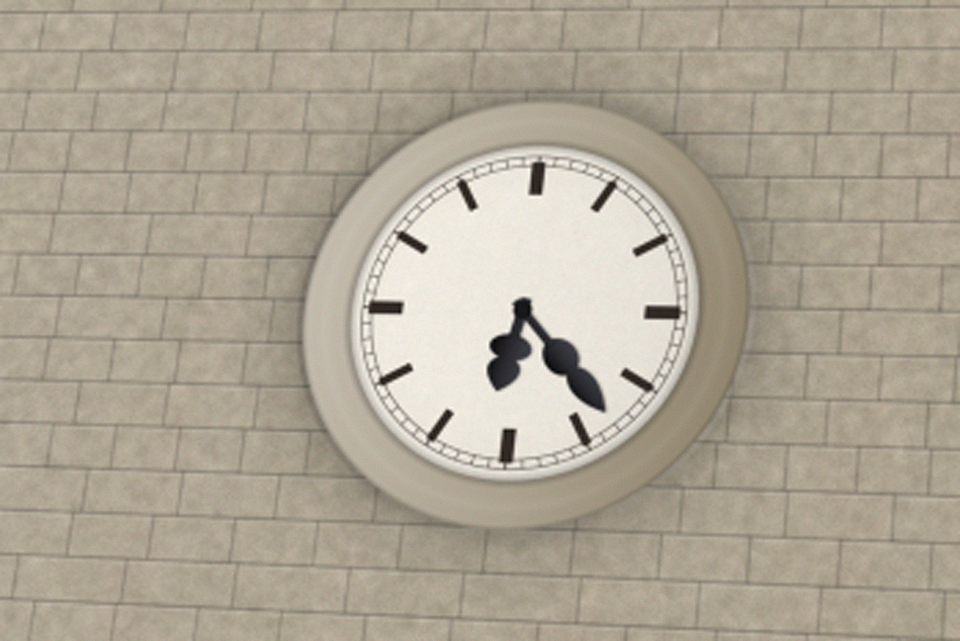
6:23
